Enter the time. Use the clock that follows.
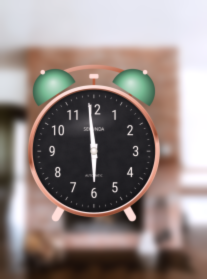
5:59
